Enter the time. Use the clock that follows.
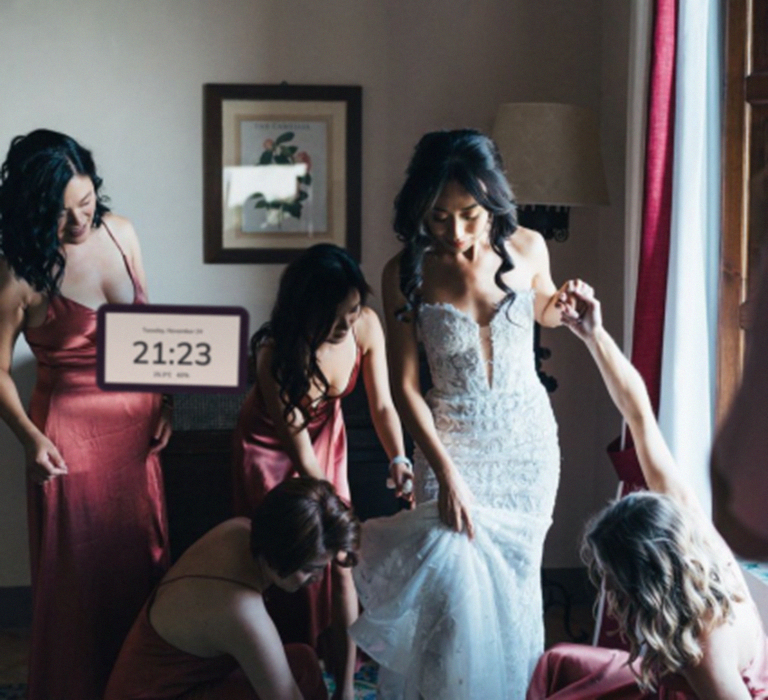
21:23
